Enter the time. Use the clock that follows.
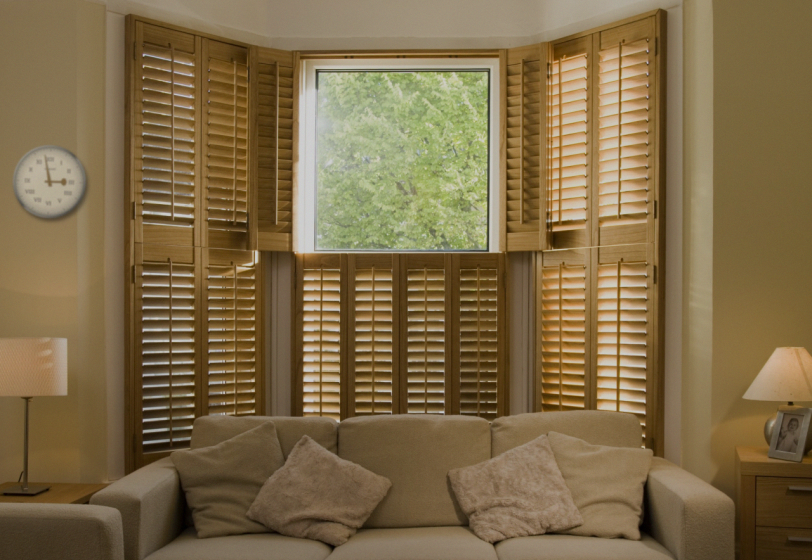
2:58
